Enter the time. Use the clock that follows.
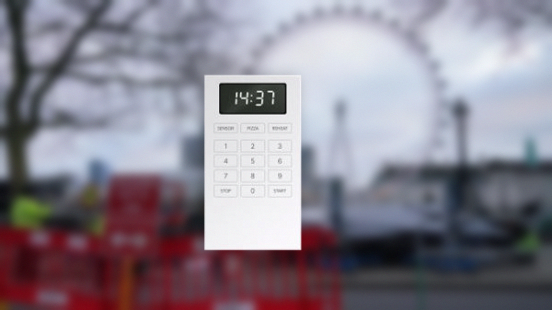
14:37
